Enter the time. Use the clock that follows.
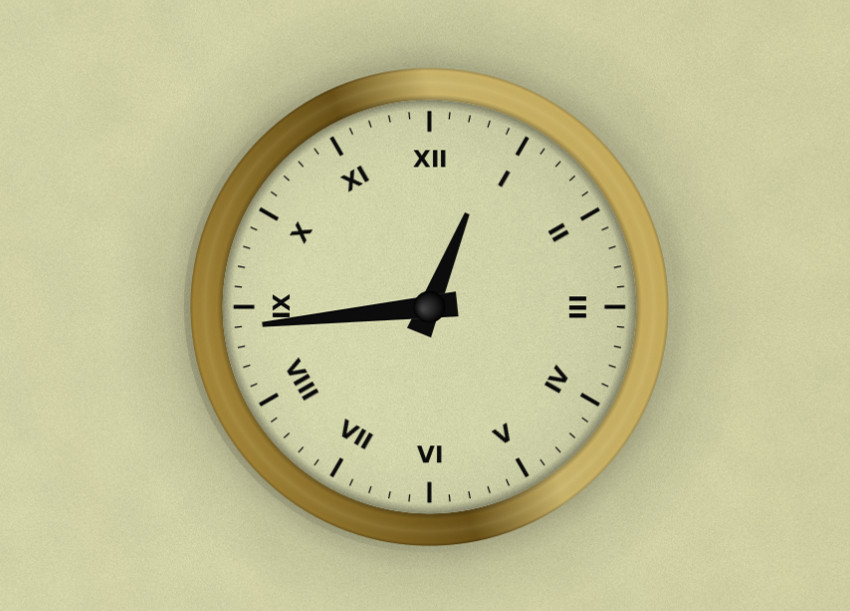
12:44
